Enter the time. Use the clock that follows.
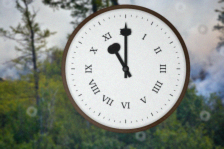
11:00
